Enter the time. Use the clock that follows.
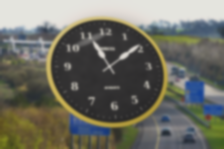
11:09
